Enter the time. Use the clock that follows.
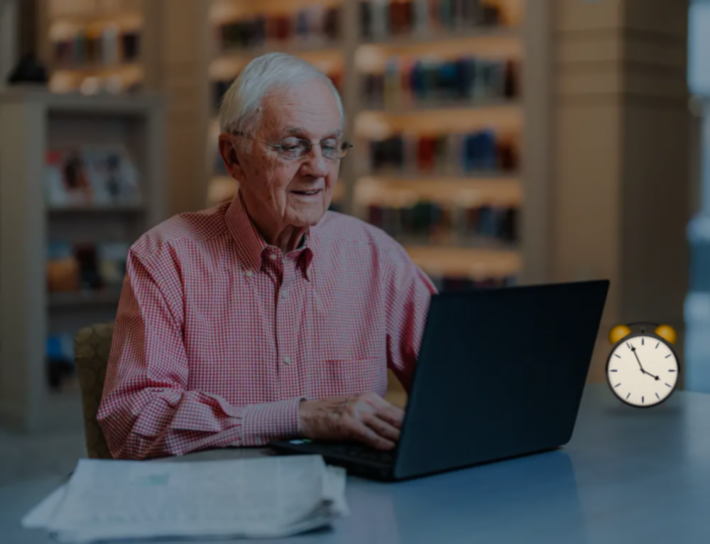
3:56
